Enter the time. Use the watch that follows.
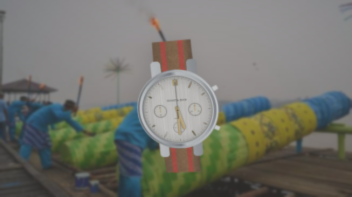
5:30
